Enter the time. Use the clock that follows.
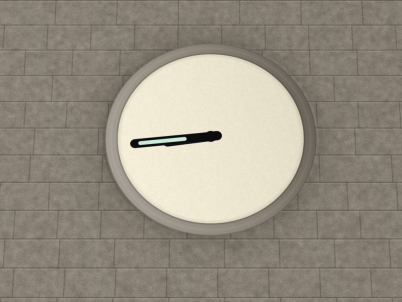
8:44
